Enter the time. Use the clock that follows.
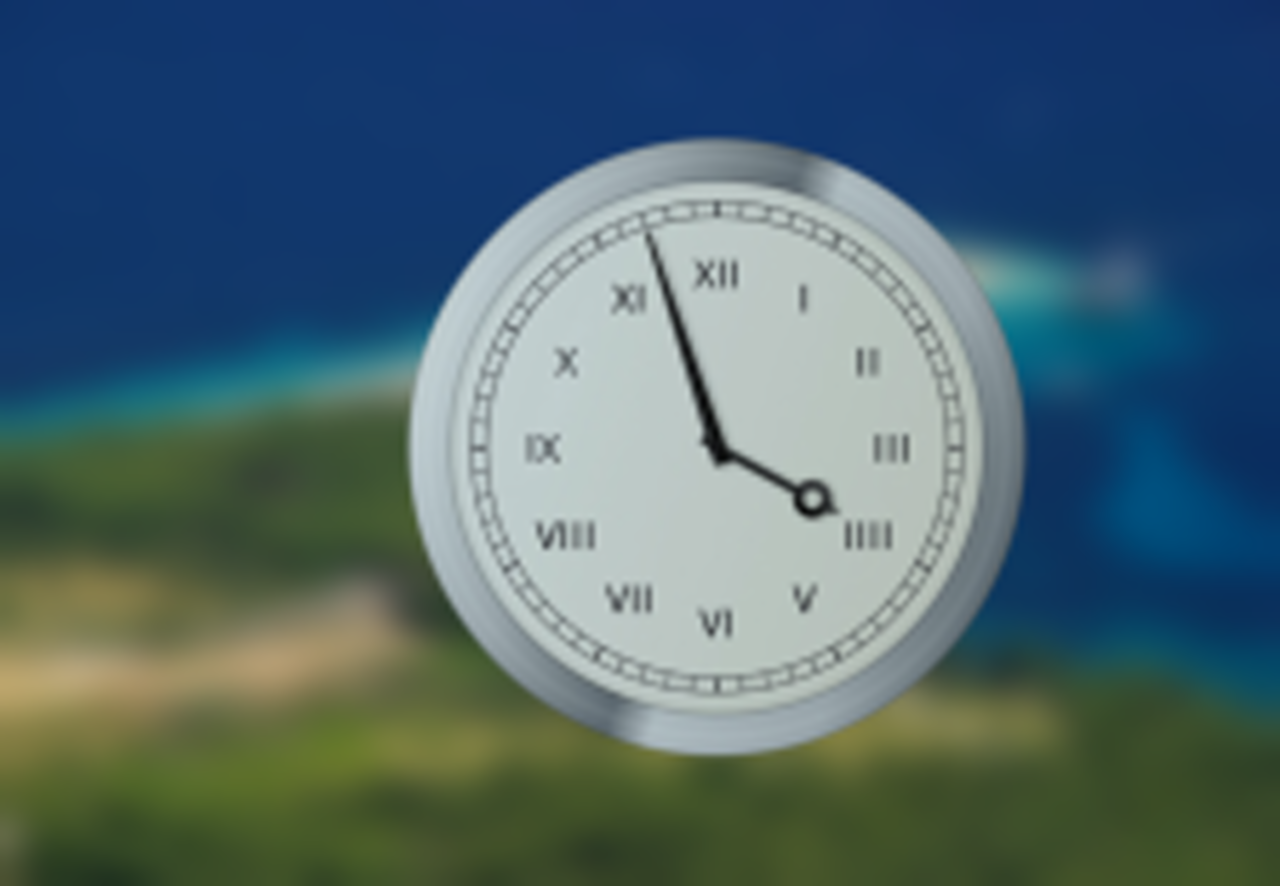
3:57
